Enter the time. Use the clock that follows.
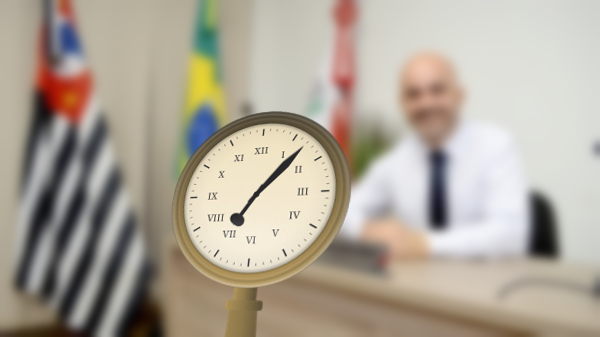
7:07
